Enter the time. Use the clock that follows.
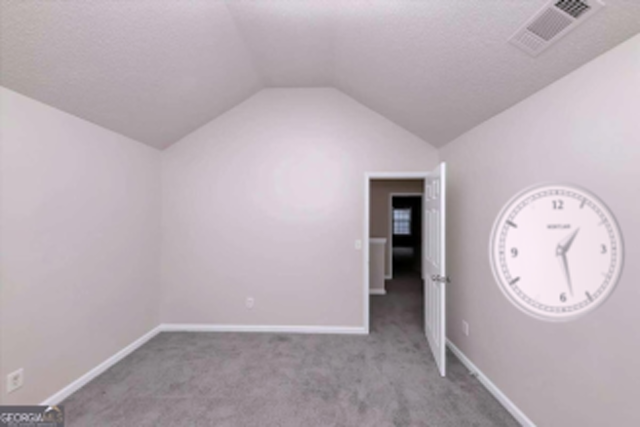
1:28
